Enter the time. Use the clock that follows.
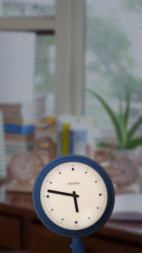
5:47
